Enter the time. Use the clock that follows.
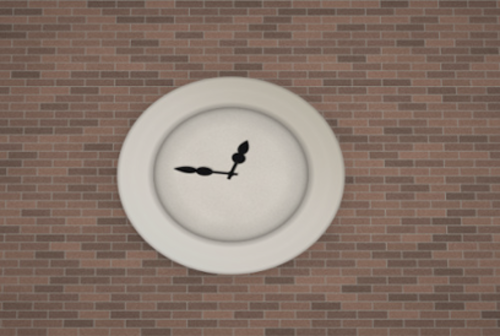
12:46
